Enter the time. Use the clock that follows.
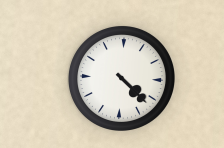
4:22
